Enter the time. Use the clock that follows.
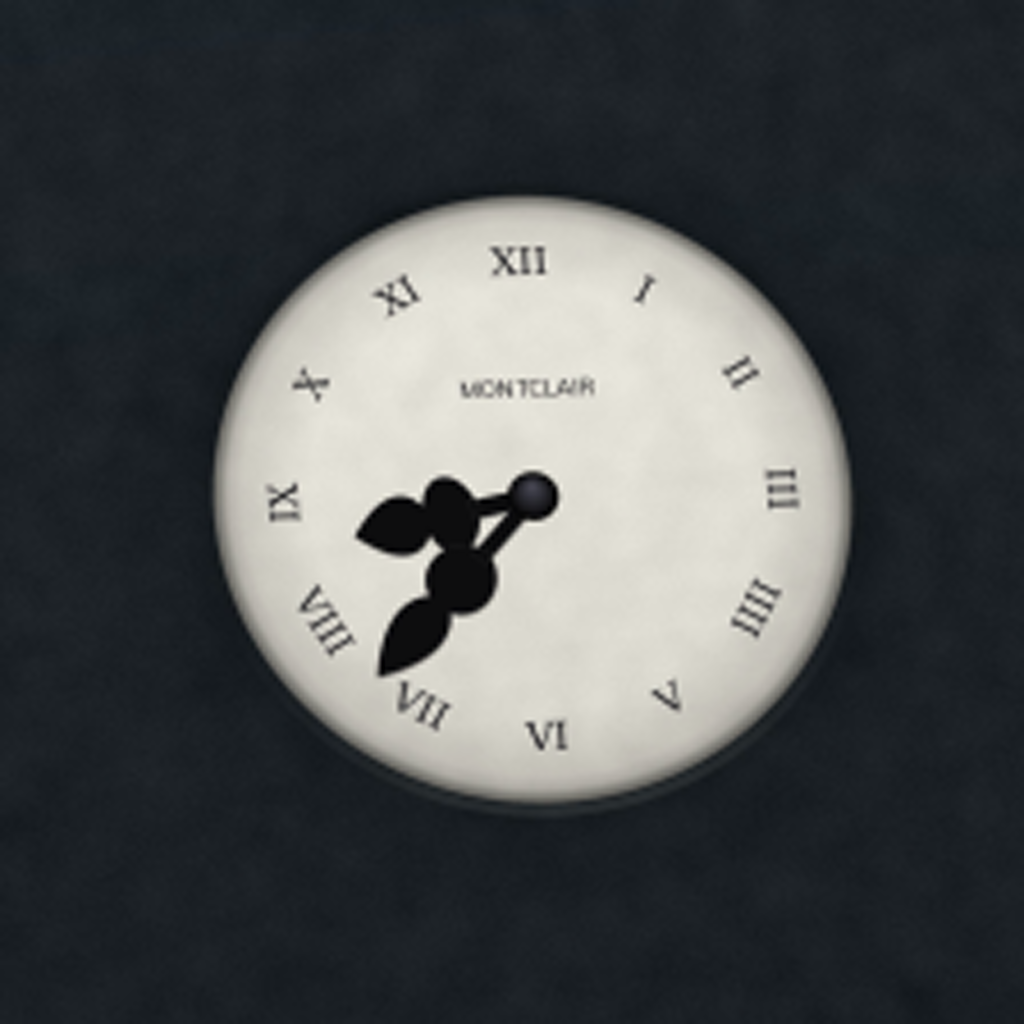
8:37
